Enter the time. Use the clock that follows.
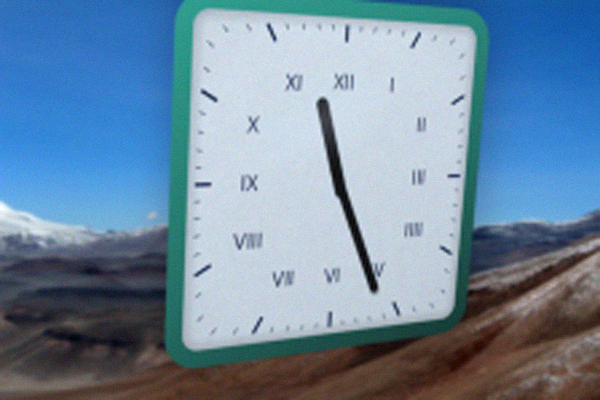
11:26
